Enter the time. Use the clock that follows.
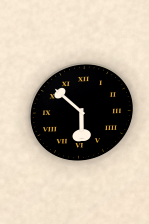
5:52
